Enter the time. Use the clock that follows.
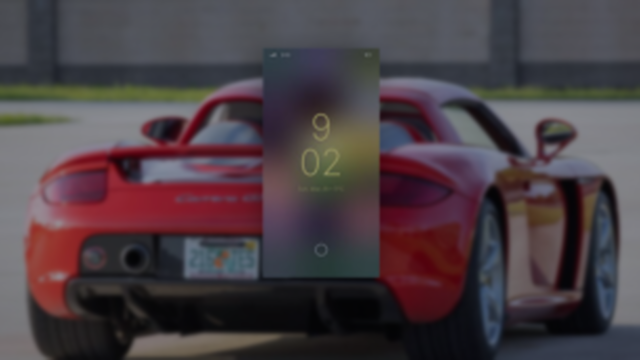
9:02
